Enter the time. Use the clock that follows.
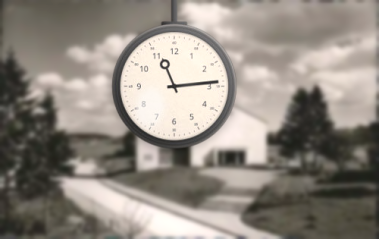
11:14
